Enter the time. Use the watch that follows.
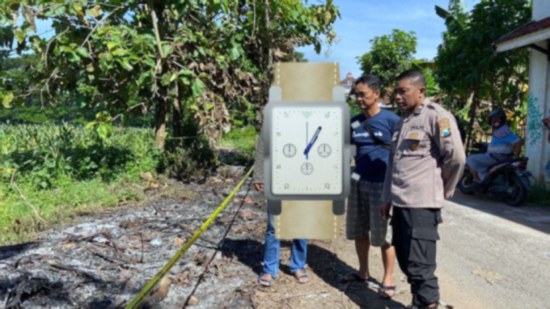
1:05
